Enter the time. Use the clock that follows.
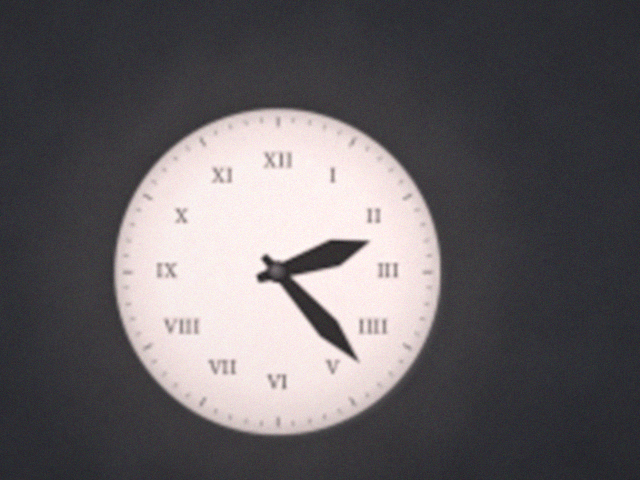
2:23
